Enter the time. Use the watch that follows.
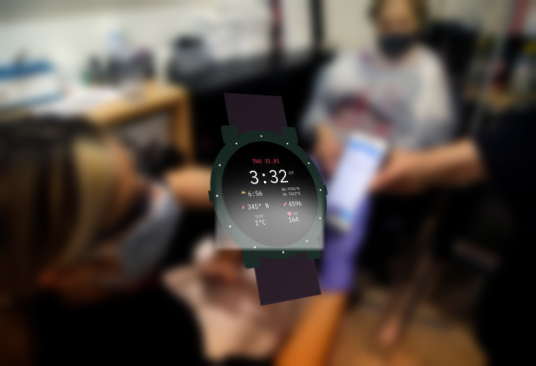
3:32
